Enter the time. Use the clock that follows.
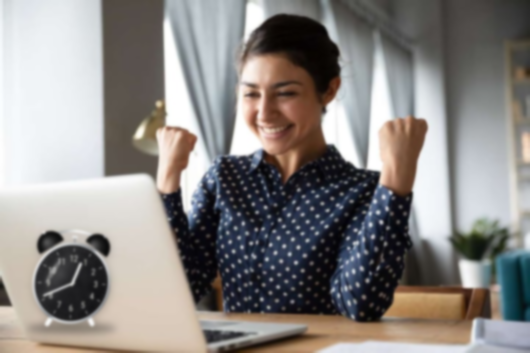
12:41
